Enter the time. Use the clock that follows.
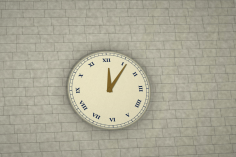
12:06
